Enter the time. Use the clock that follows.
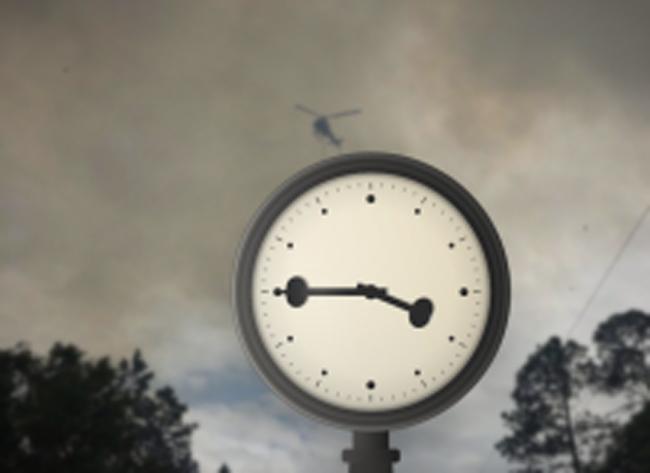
3:45
